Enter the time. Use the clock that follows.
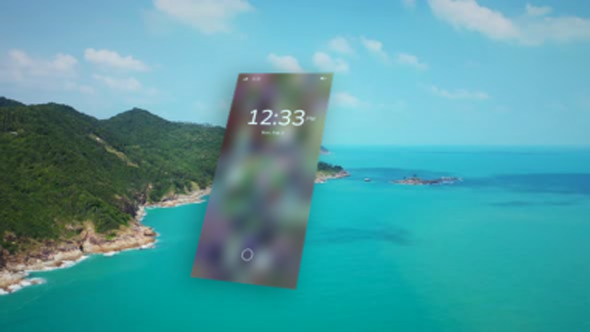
12:33
